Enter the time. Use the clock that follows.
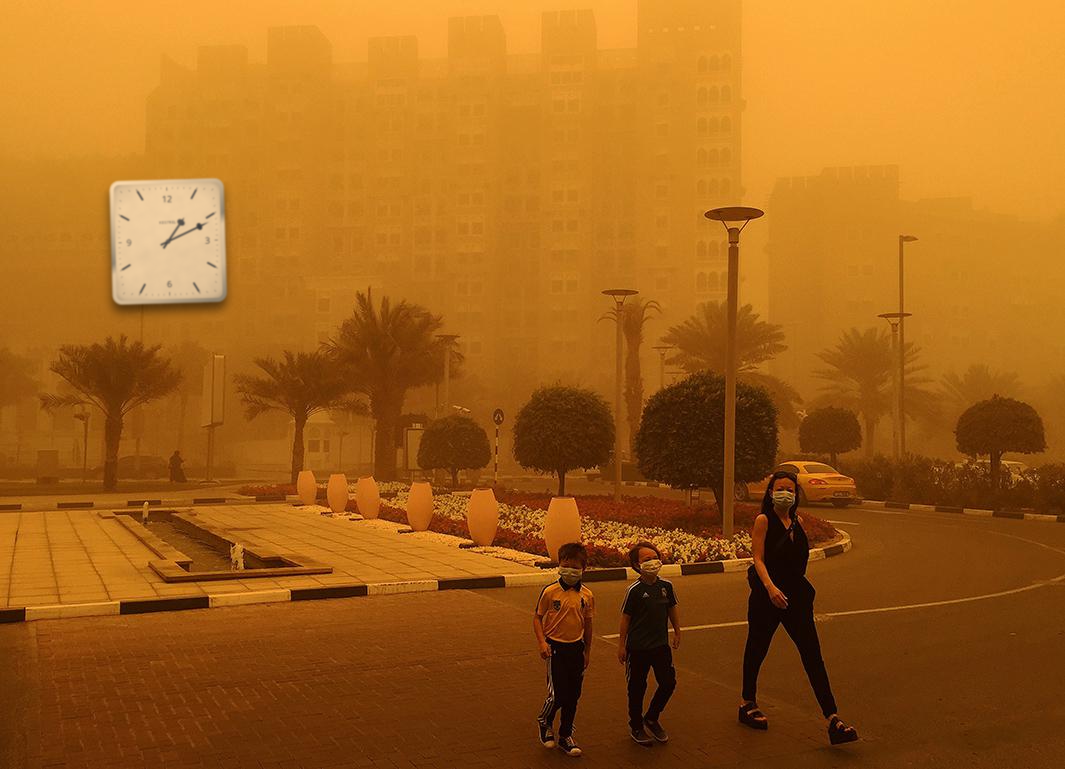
1:11
